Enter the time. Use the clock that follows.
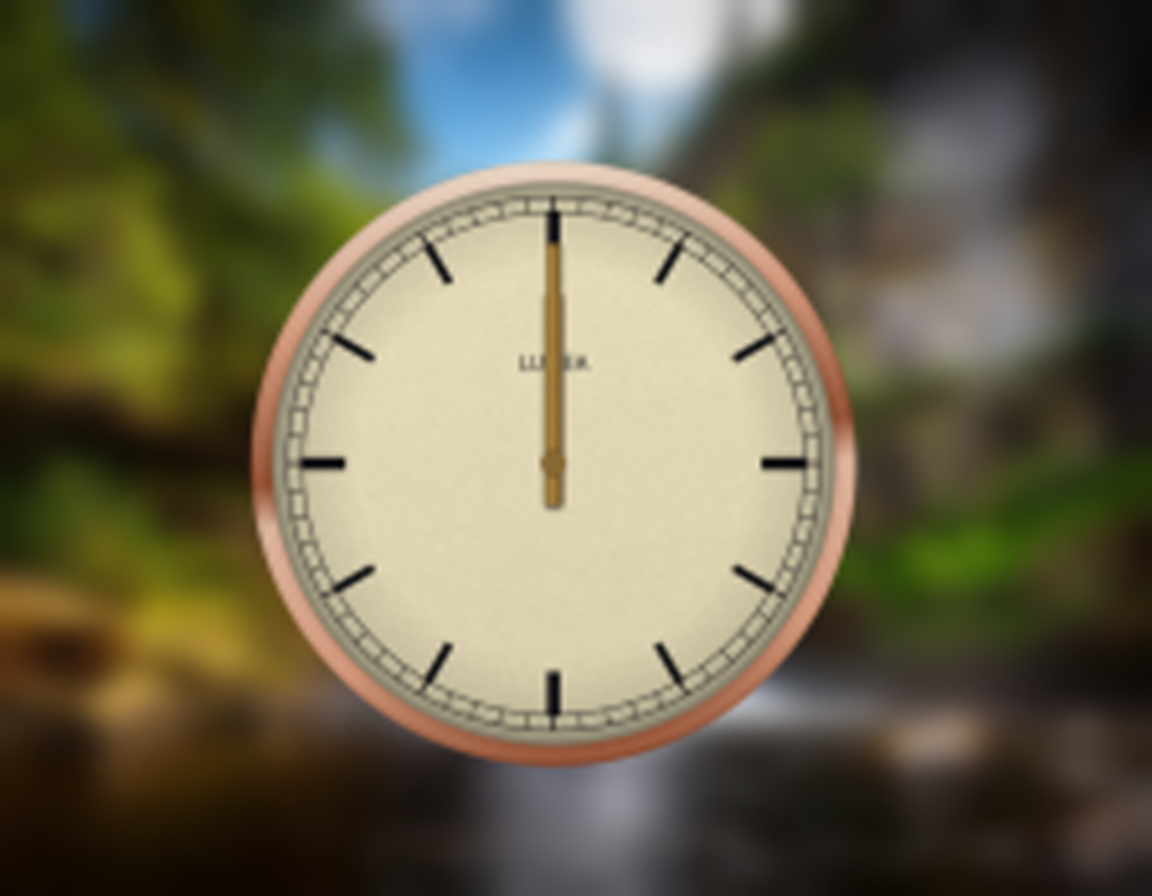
12:00
